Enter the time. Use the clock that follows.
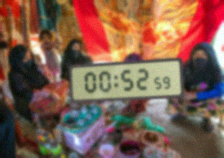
0:52:59
